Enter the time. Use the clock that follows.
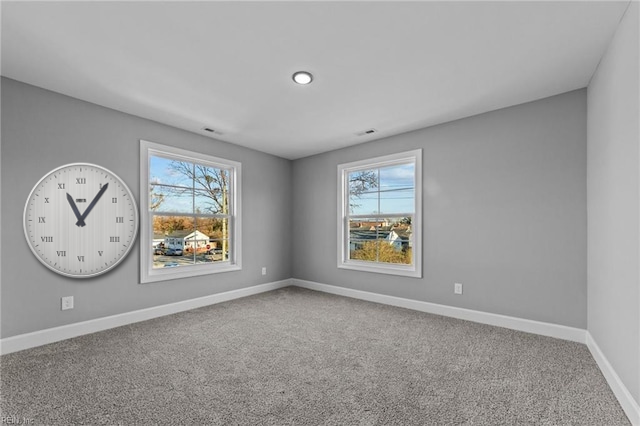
11:06
